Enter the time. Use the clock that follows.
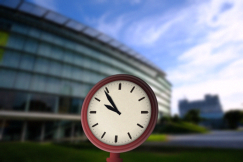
9:54
